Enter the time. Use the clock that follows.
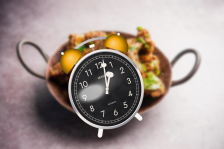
1:02
